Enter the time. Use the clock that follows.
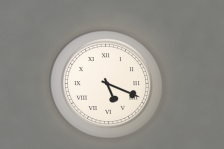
5:19
